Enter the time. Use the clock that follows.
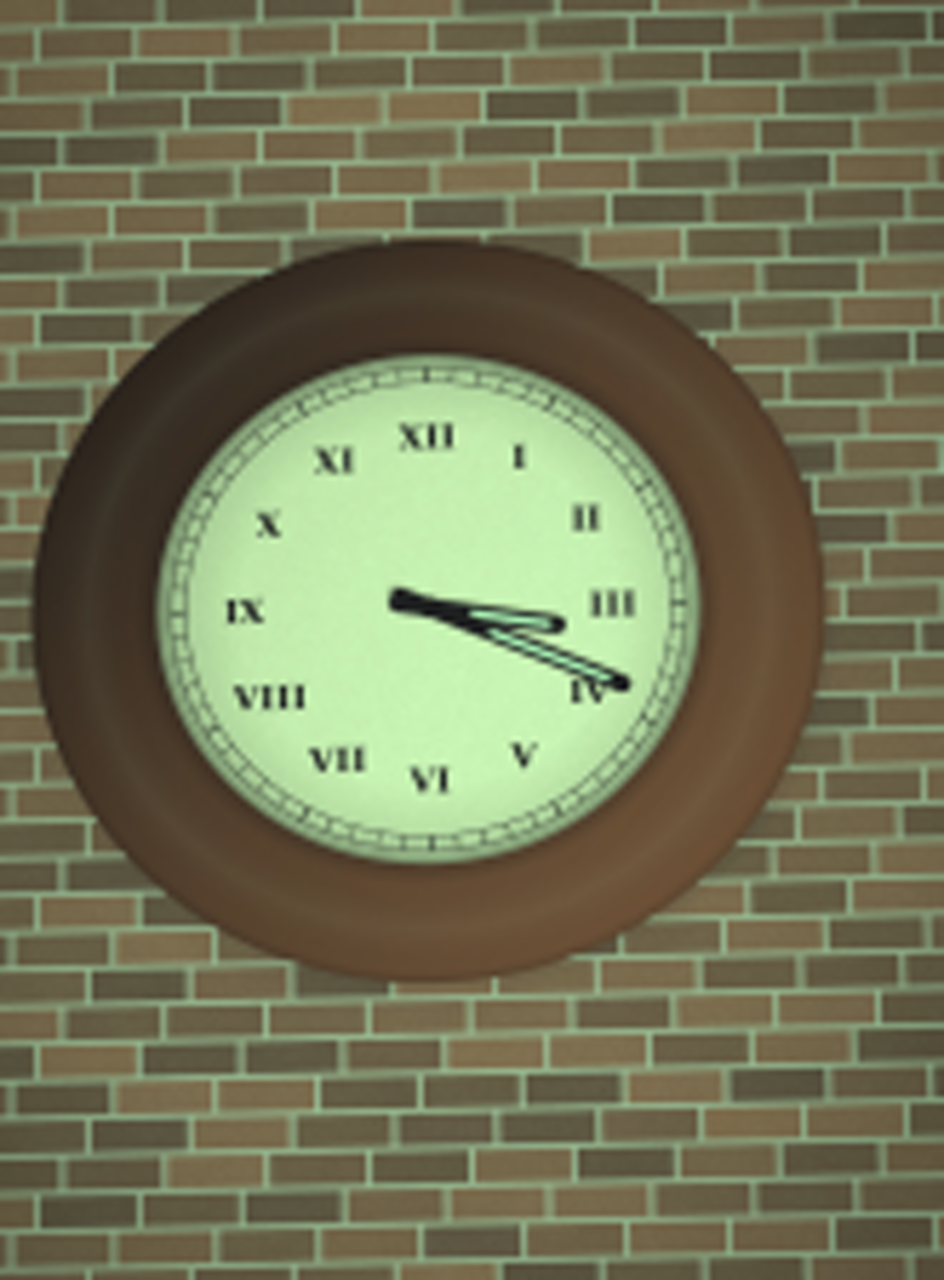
3:19
